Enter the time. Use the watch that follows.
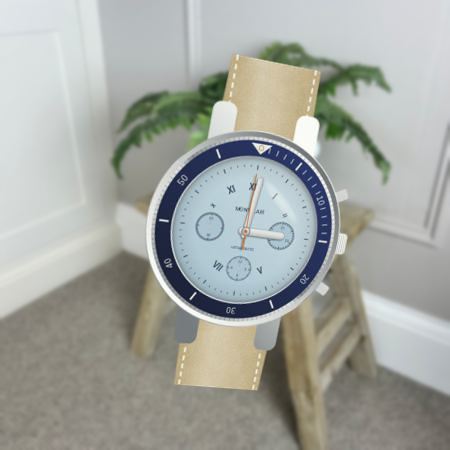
3:01
